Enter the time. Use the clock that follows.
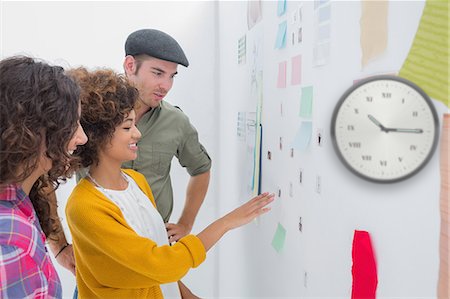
10:15
